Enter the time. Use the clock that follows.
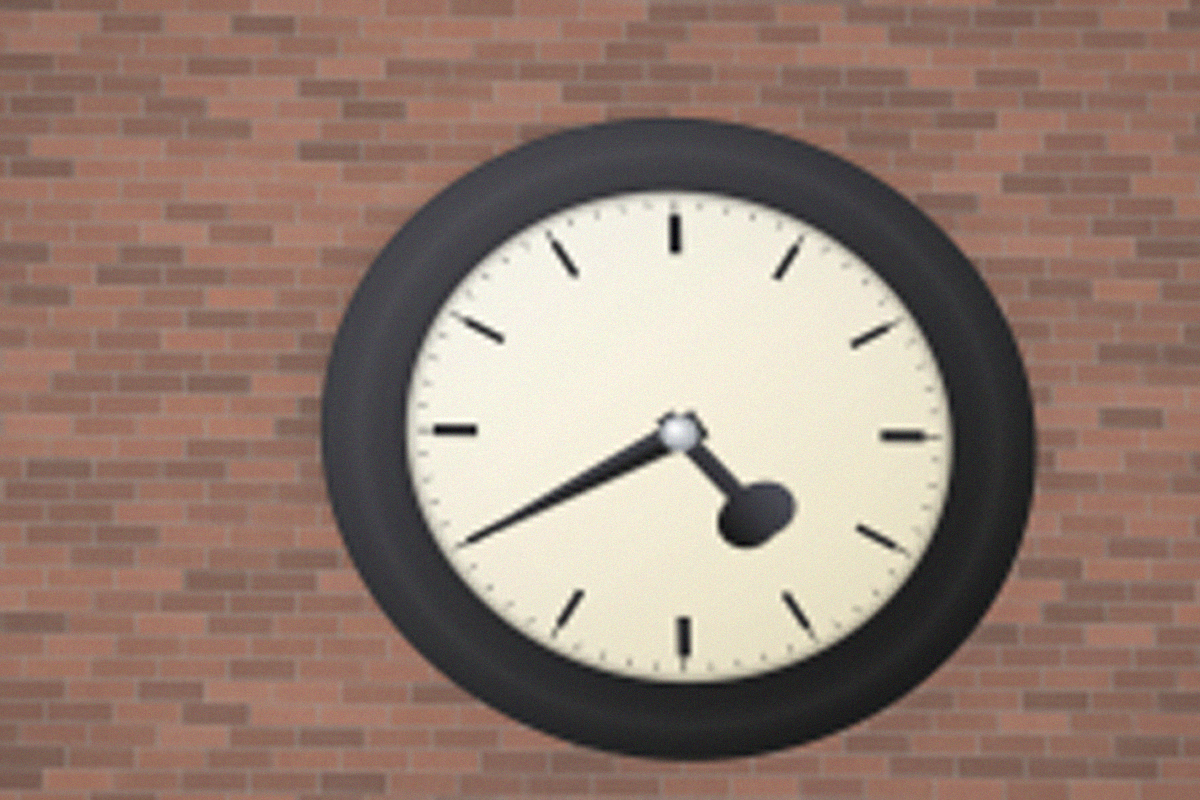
4:40
